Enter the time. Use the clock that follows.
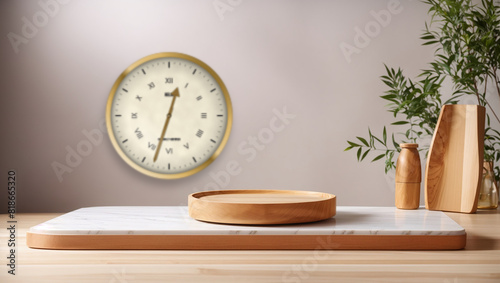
12:33
